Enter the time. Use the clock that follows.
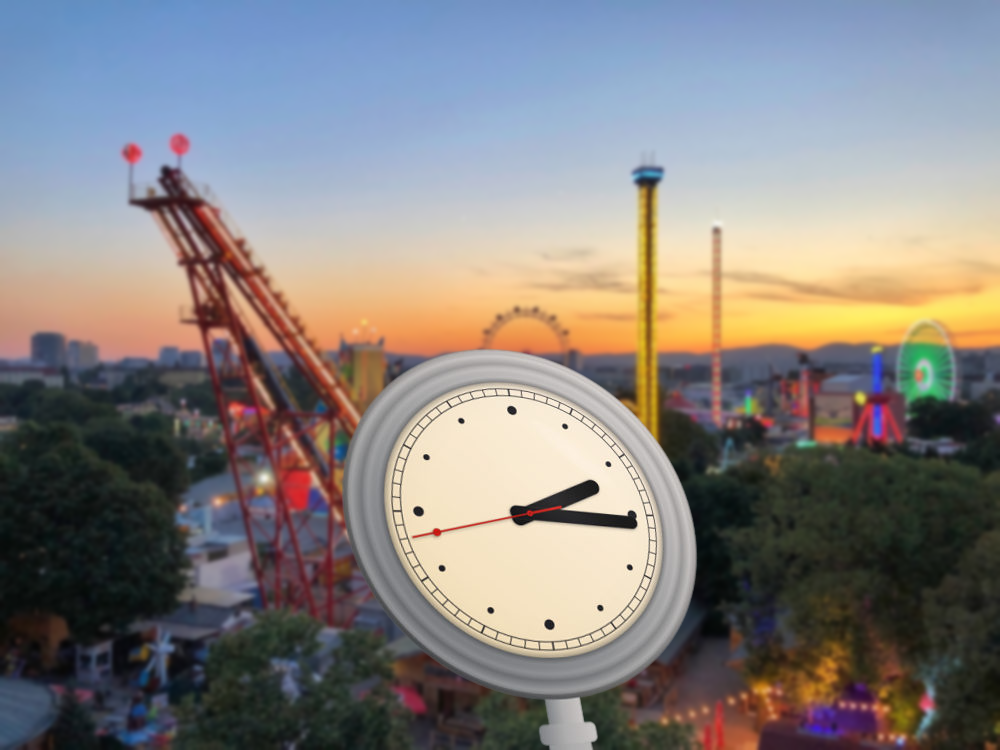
2:15:43
